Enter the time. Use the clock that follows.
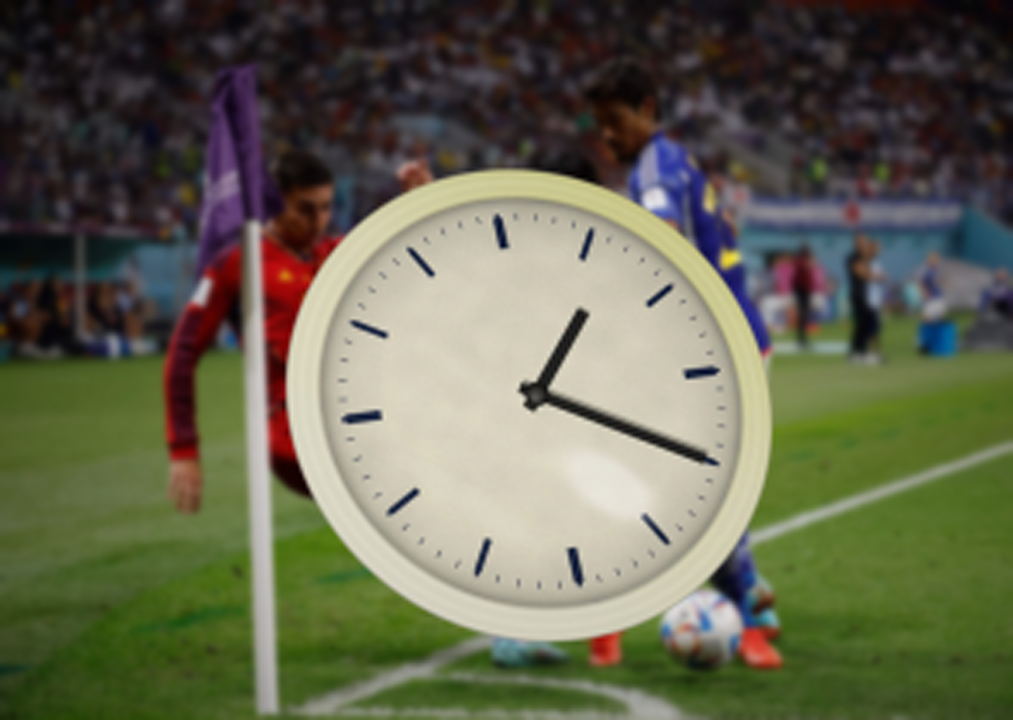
1:20
